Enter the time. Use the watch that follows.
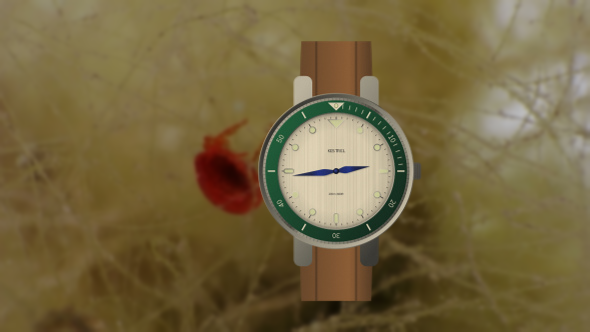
2:44
